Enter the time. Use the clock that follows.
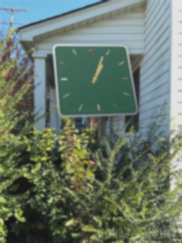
1:04
